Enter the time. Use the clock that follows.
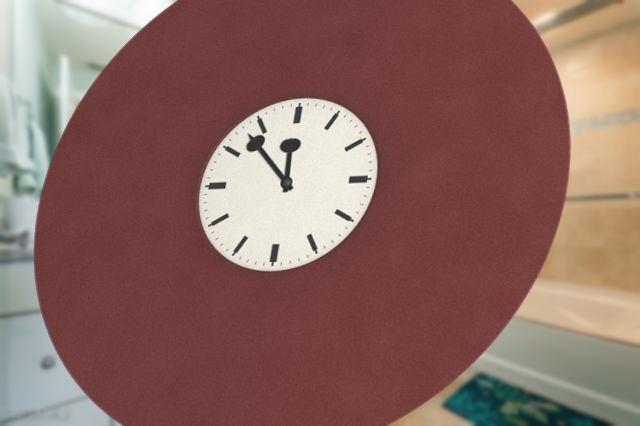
11:53
